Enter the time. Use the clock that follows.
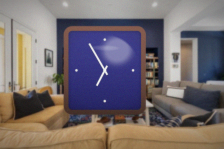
6:55
